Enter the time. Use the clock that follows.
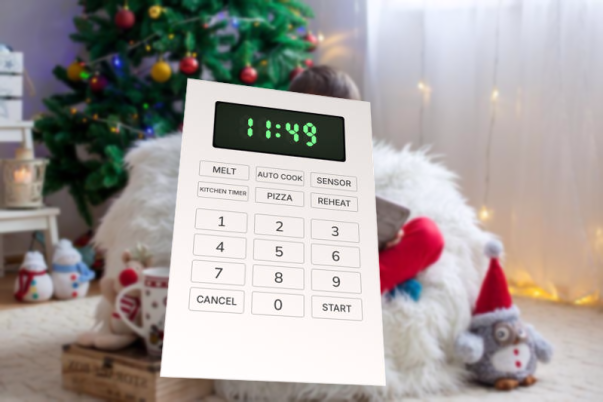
11:49
